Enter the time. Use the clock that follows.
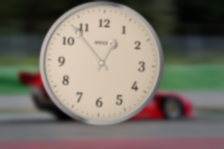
12:53
